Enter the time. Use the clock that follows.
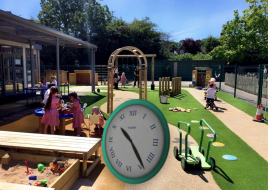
10:24
